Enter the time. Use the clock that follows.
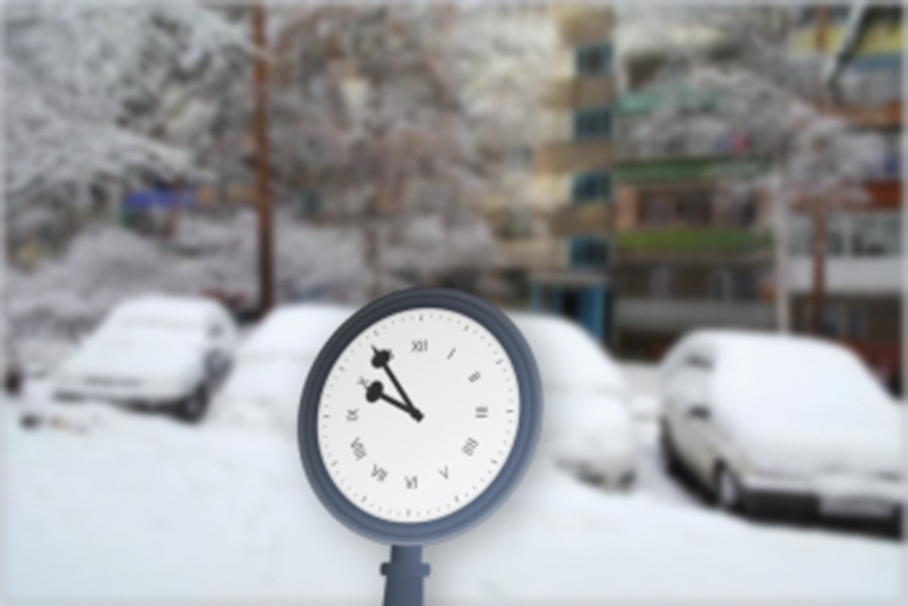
9:54
